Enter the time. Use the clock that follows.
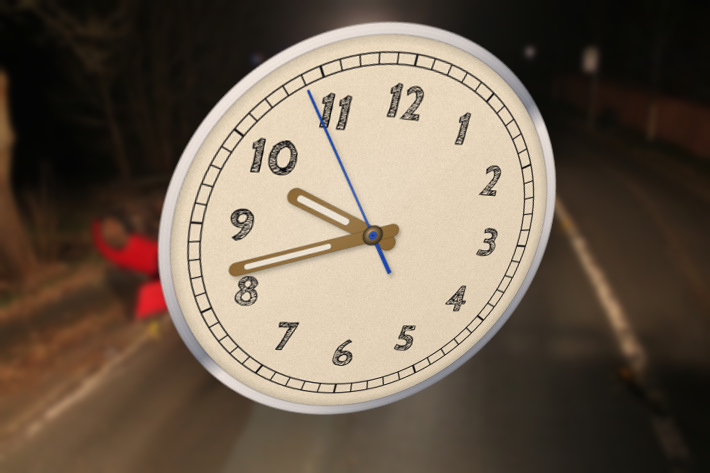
9:41:54
